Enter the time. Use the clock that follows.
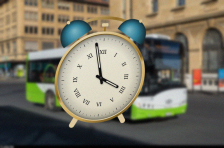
3:58
